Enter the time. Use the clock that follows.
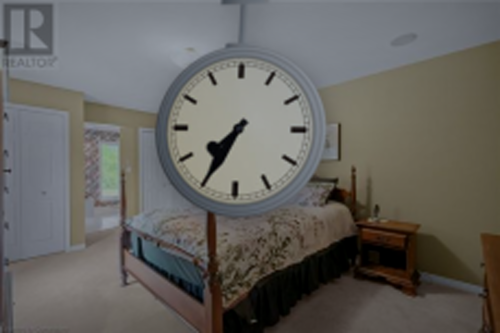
7:35
